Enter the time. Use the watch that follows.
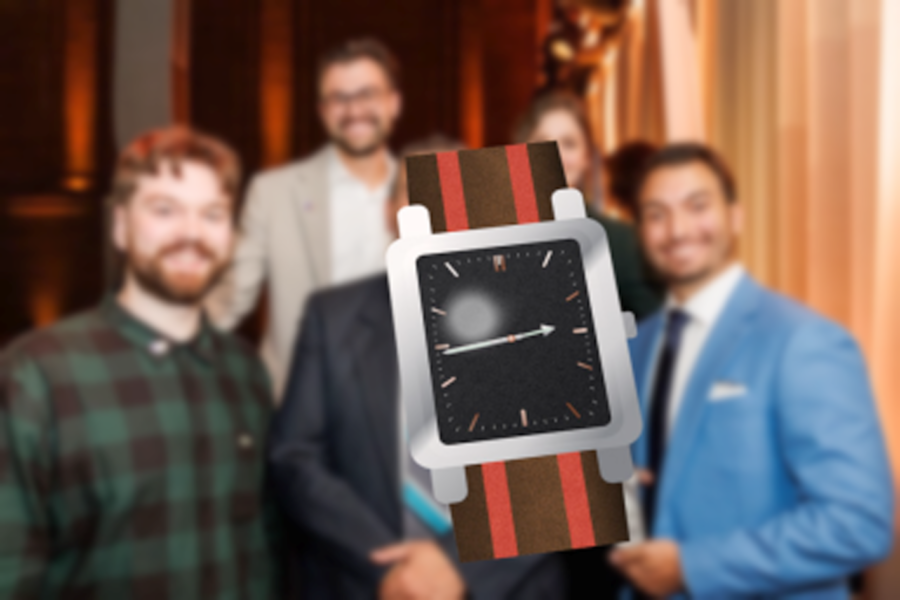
2:44
